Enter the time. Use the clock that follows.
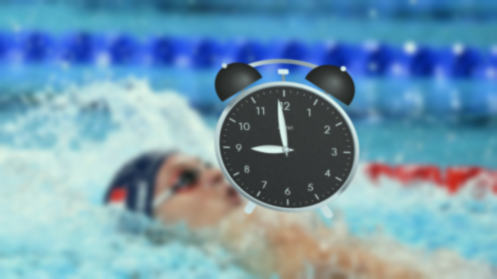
8:59
